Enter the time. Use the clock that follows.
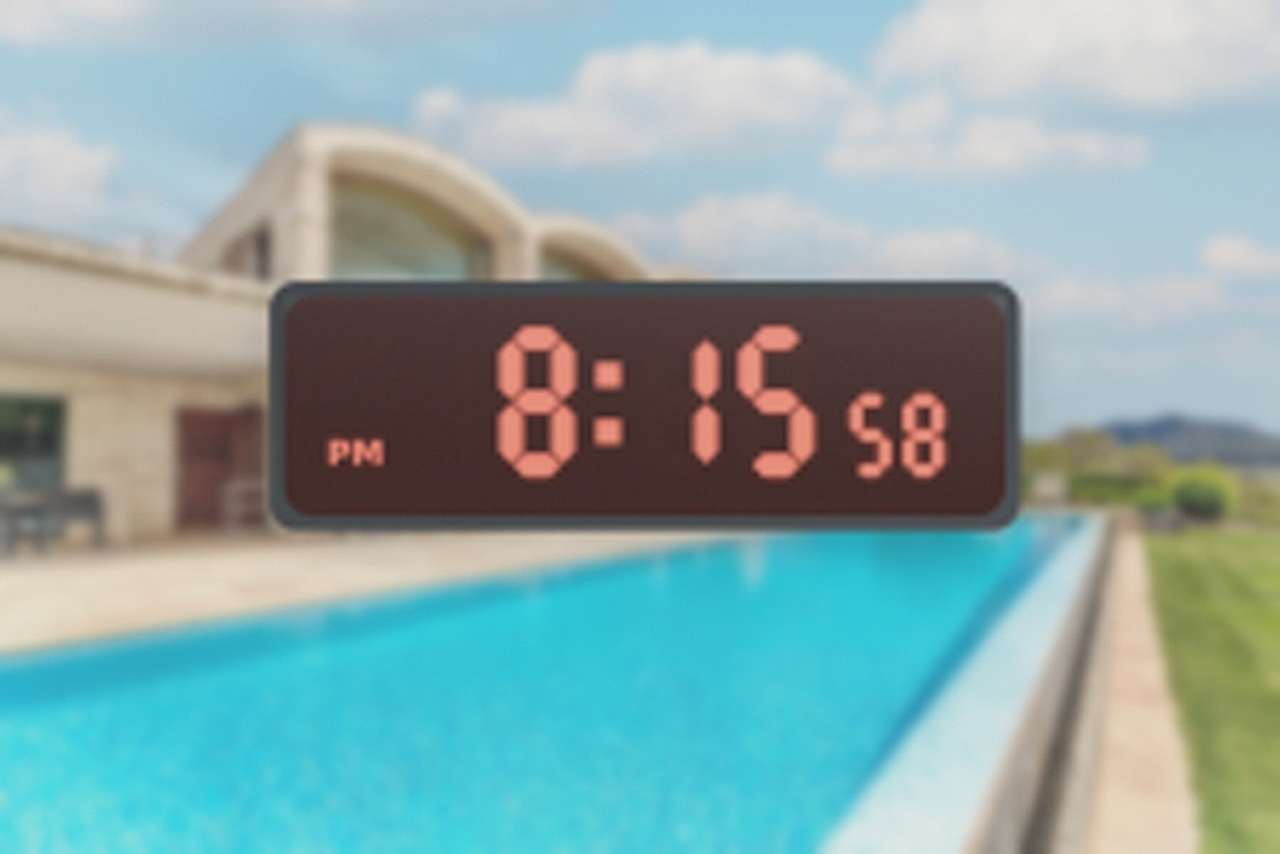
8:15:58
